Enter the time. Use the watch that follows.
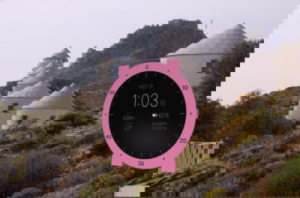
1:03
